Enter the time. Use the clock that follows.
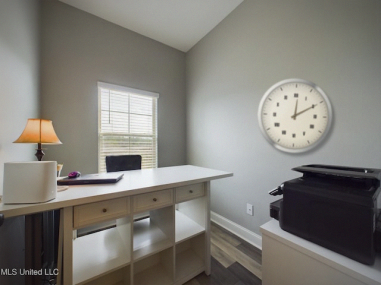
12:10
